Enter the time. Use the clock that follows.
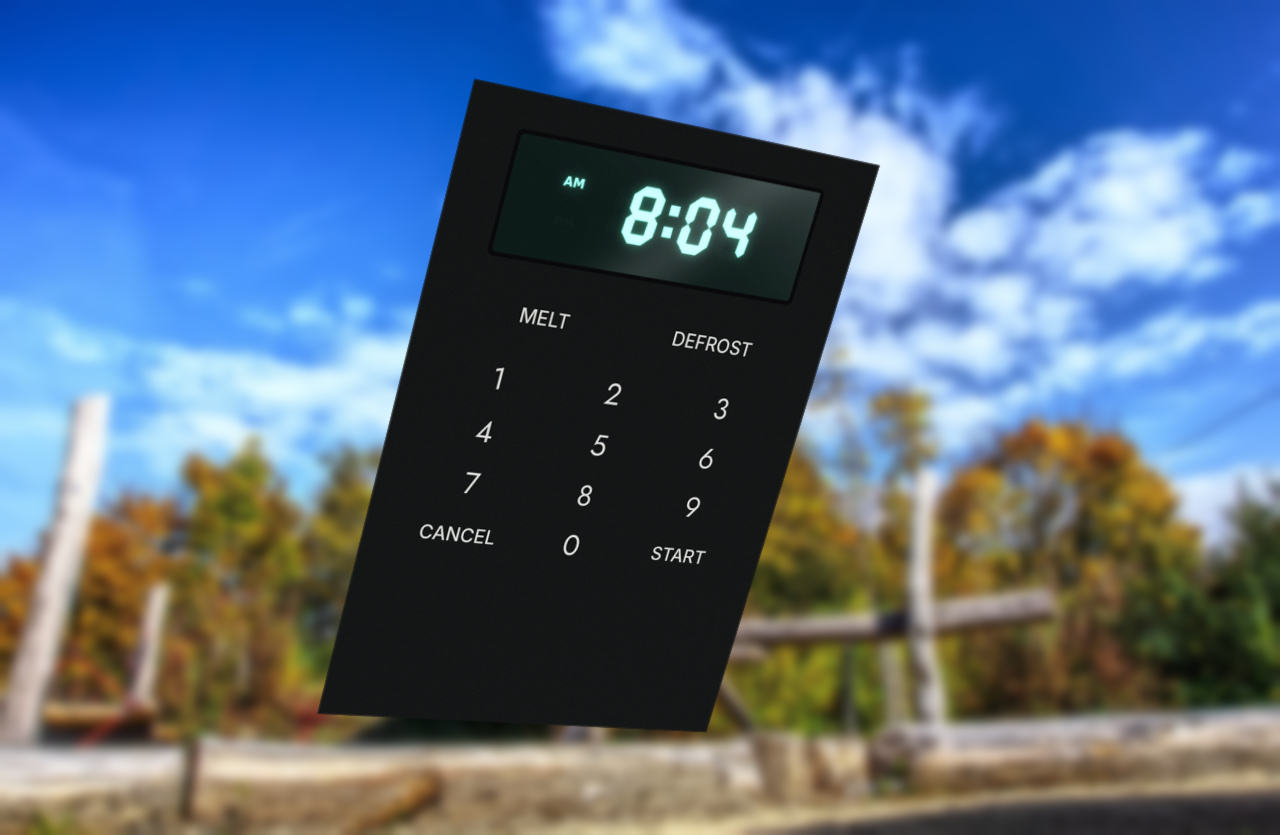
8:04
